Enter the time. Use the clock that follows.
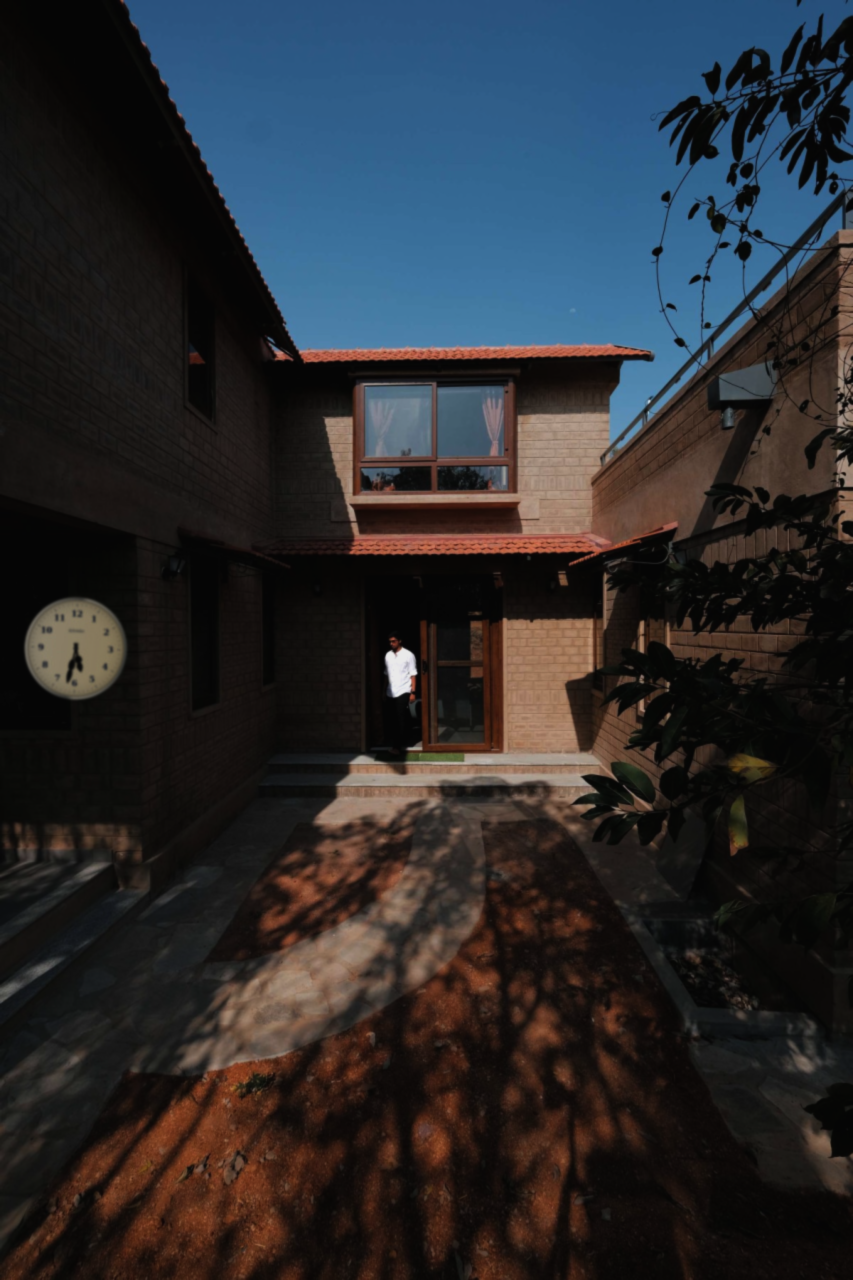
5:32
